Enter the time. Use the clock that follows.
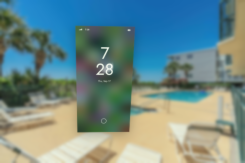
7:28
